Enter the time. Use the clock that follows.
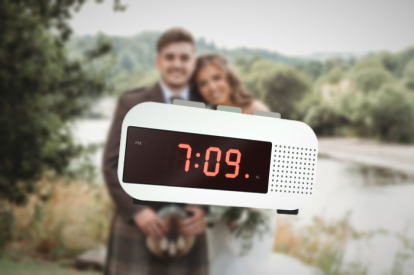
7:09
